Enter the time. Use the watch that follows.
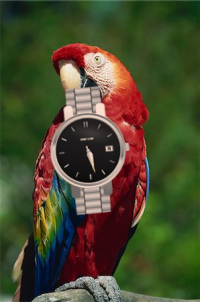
5:28
